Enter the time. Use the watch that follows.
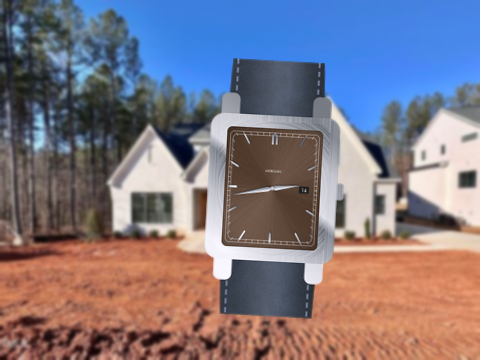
2:43
